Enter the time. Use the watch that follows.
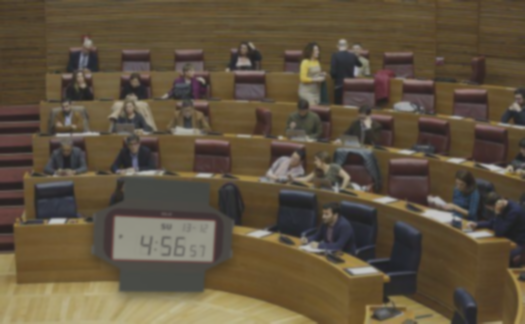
4:56
